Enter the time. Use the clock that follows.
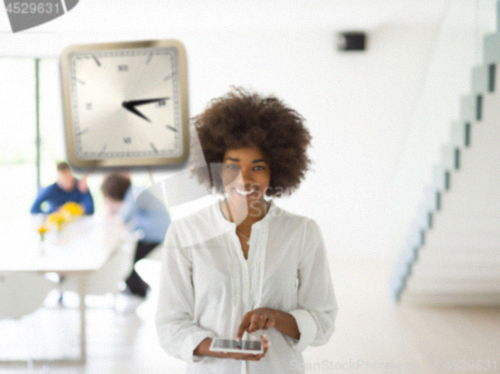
4:14
